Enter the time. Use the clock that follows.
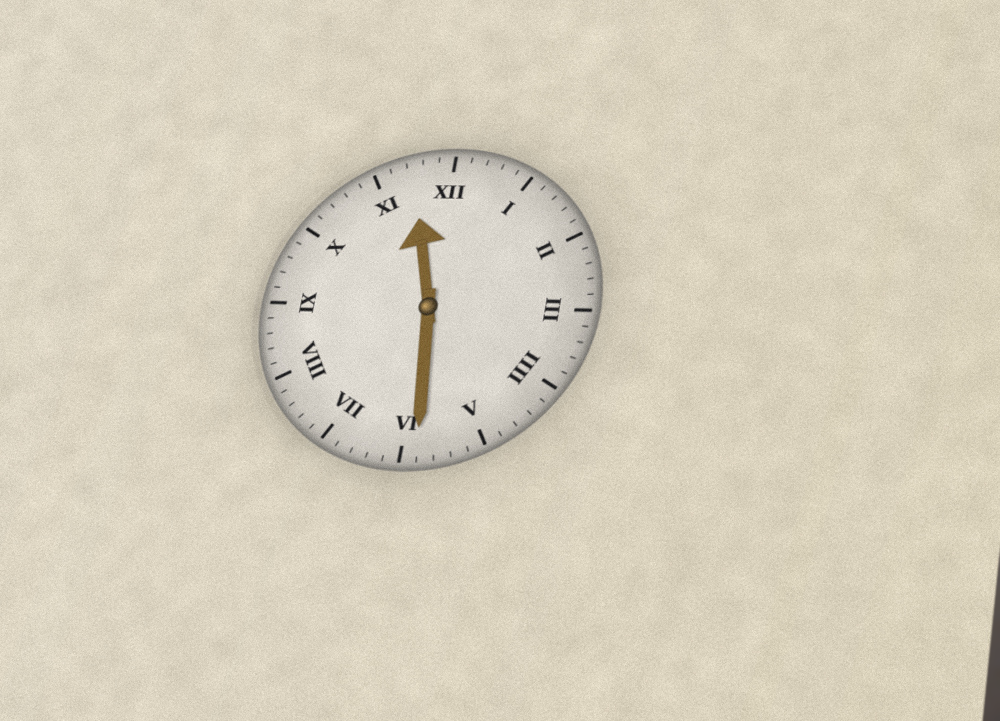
11:29
